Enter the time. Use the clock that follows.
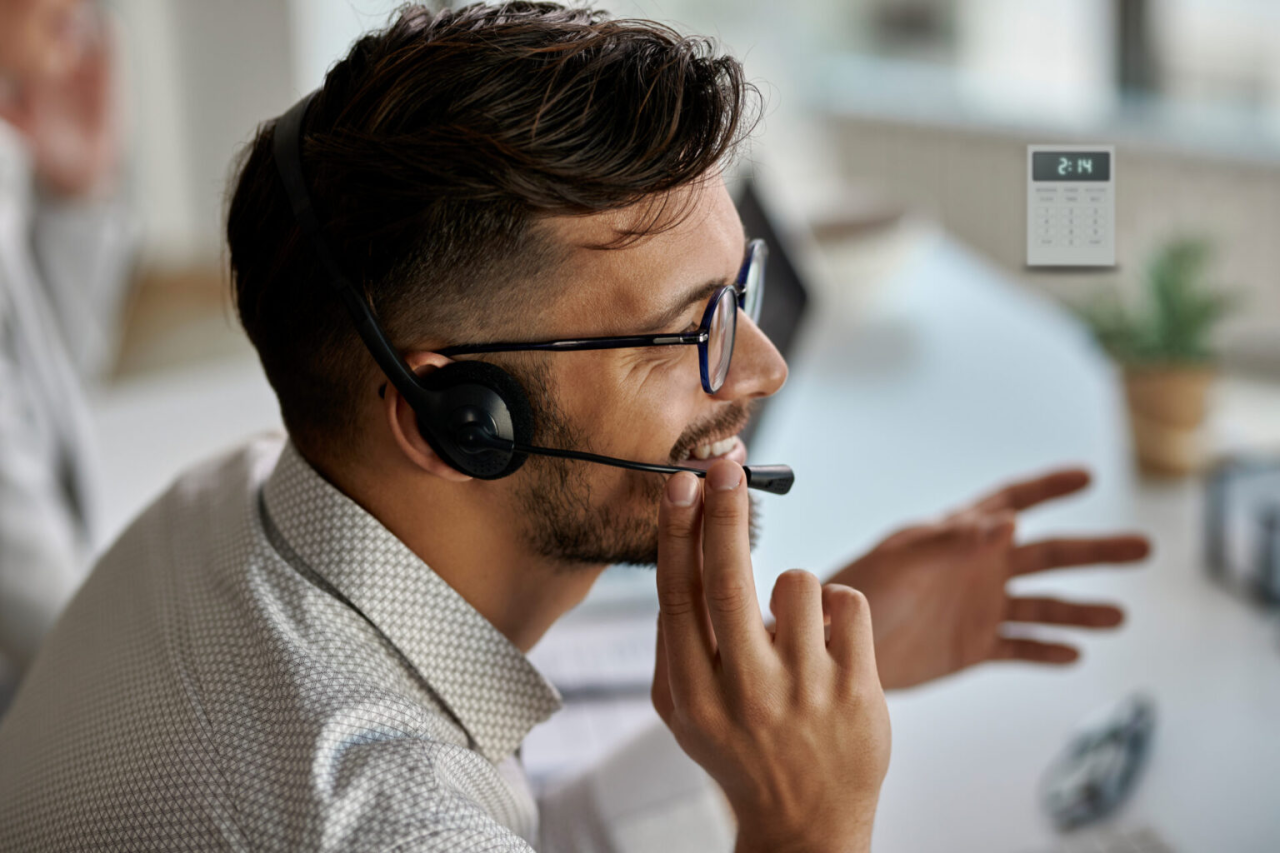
2:14
